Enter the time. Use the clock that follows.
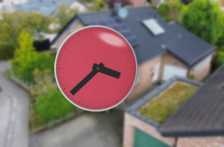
3:38
